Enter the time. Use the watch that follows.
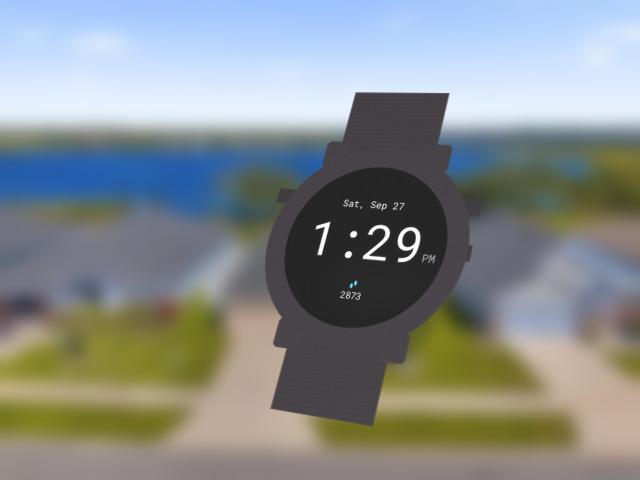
1:29
